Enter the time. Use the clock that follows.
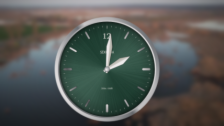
2:01
